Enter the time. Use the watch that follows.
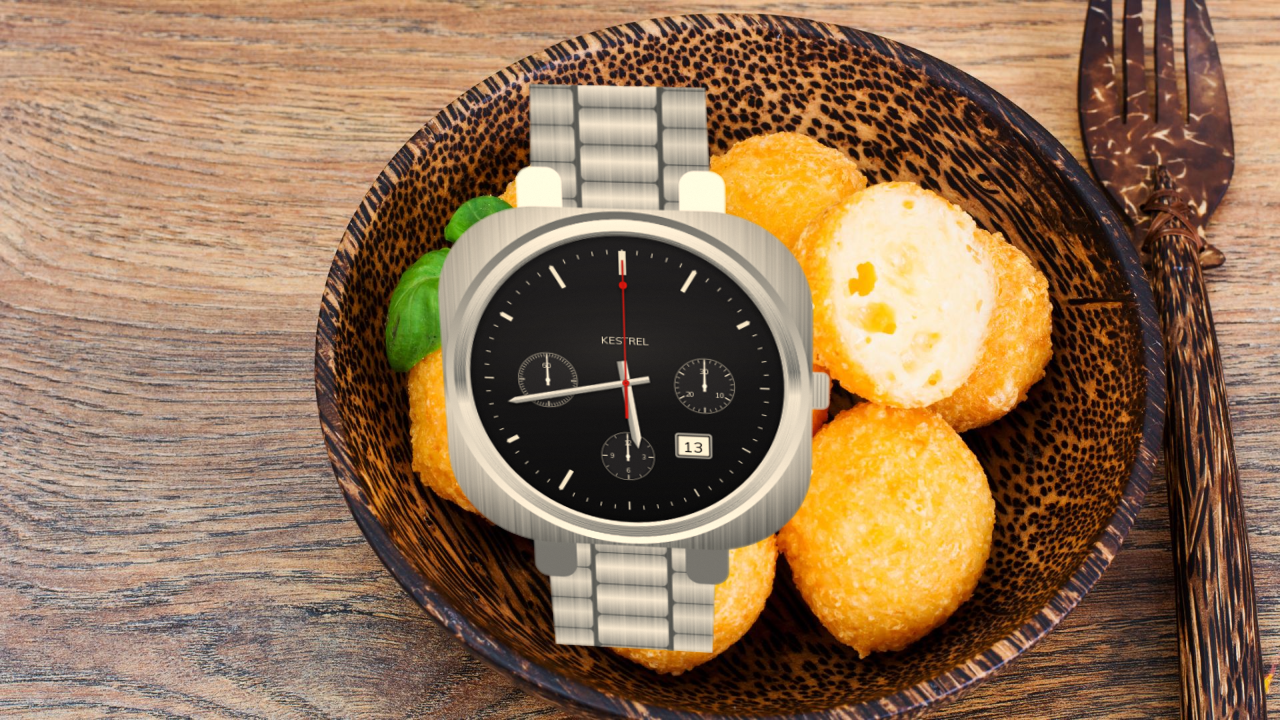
5:43
